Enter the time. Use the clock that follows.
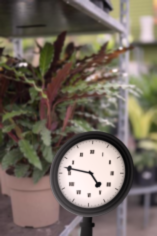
4:47
